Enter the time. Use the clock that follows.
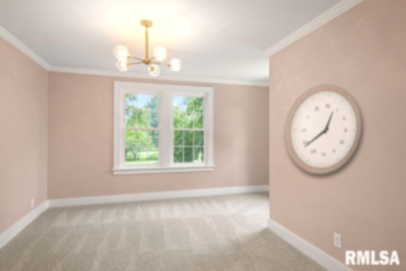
12:39
